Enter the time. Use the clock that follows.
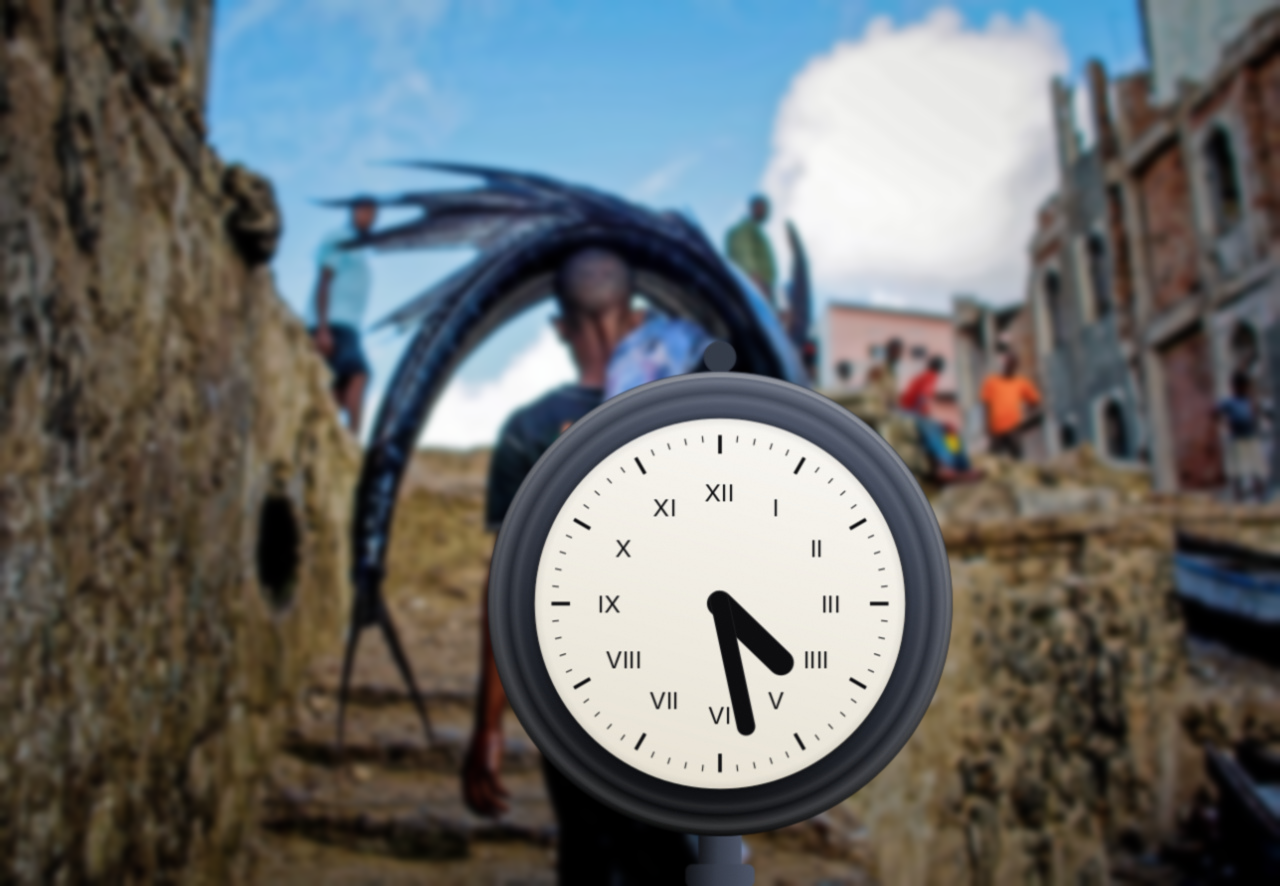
4:28
